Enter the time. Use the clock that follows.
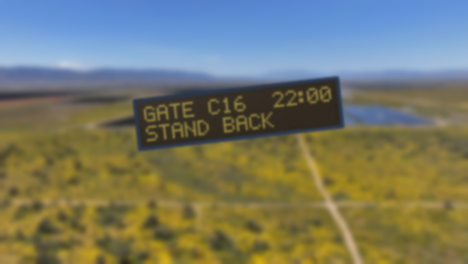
22:00
